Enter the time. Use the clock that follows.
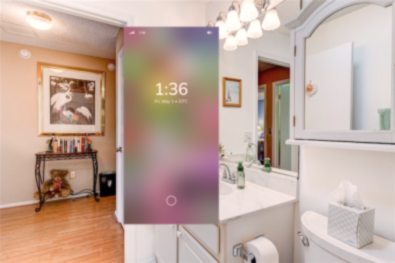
1:36
